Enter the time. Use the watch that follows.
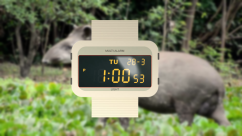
1:00:53
